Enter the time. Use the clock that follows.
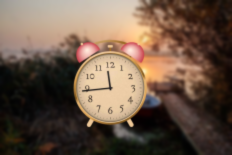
11:44
